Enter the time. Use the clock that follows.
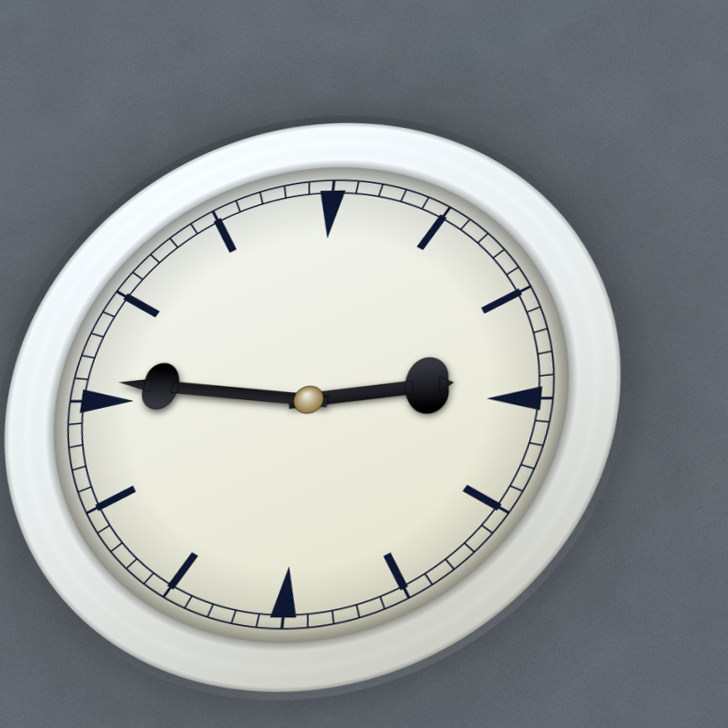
2:46
